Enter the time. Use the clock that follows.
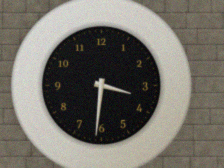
3:31
